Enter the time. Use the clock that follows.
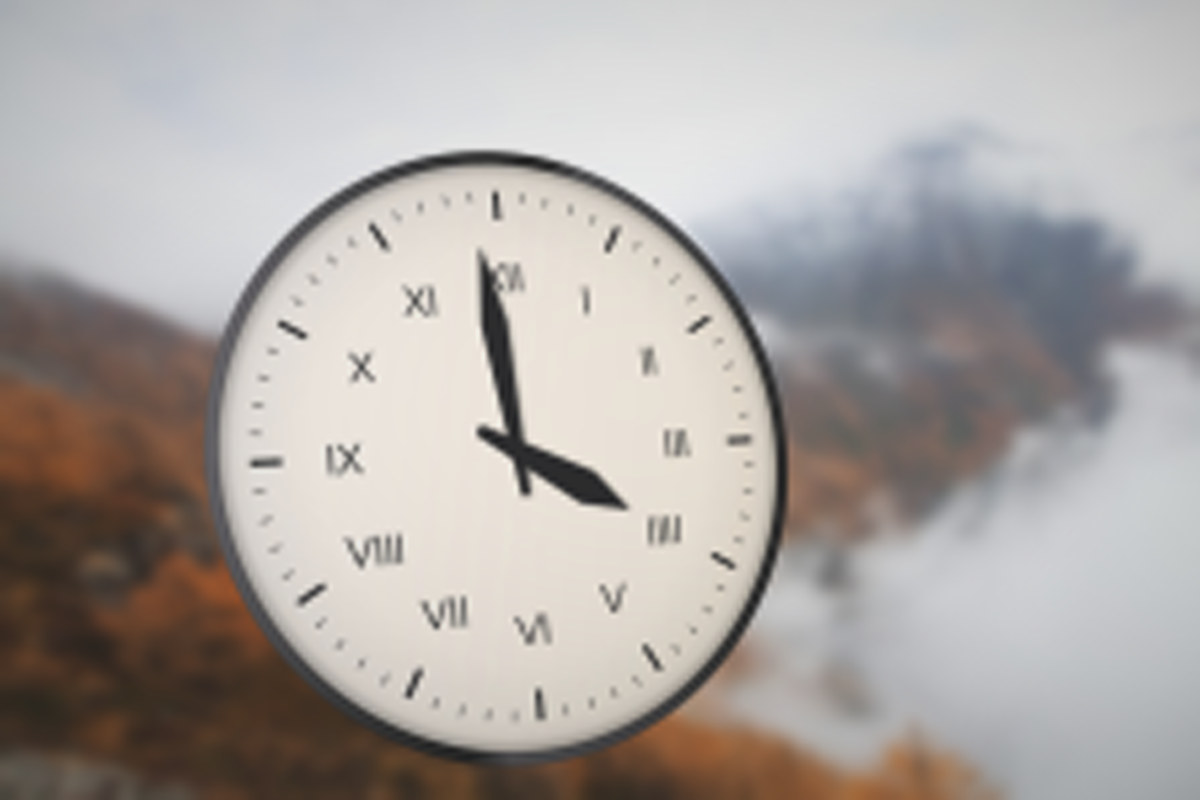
3:59
